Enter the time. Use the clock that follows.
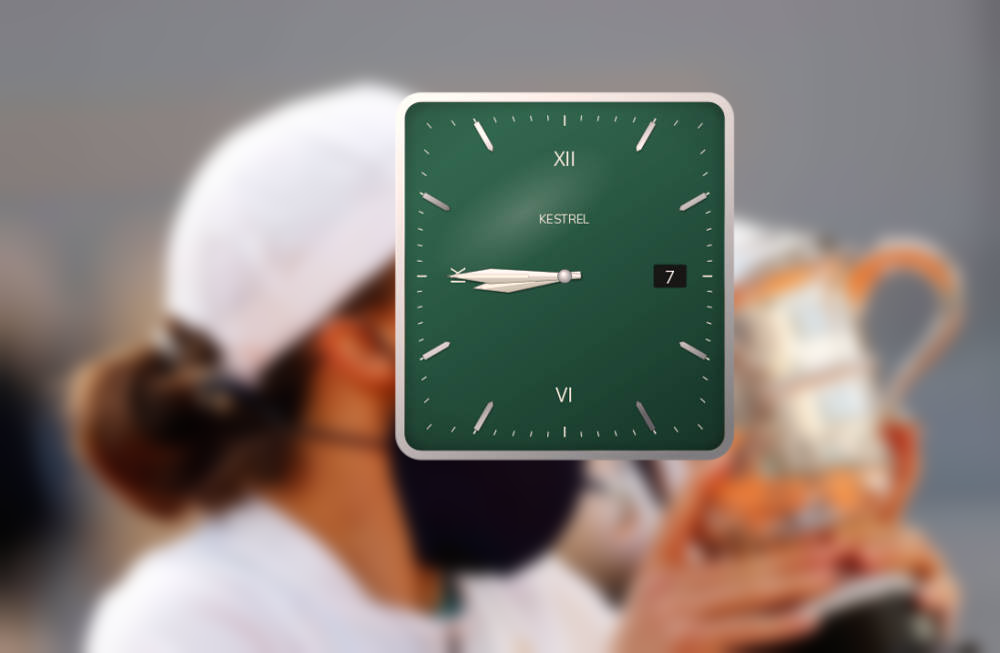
8:45
